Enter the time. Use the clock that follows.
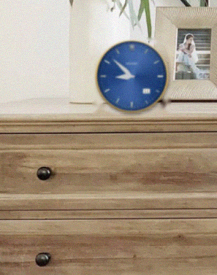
8:52
